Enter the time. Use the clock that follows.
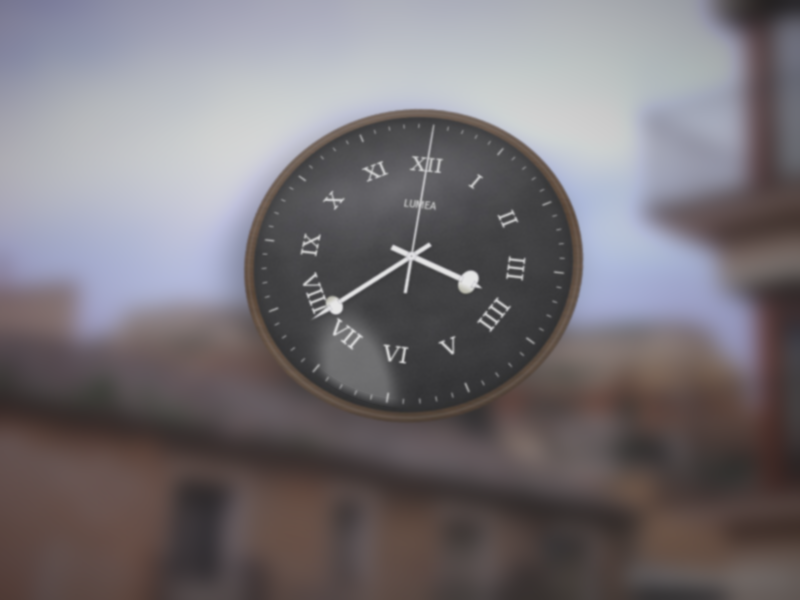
3:38:00
